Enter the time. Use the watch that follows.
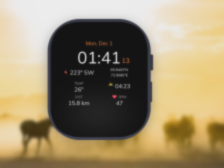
1:41
